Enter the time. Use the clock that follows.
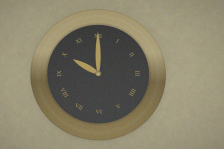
10:00
